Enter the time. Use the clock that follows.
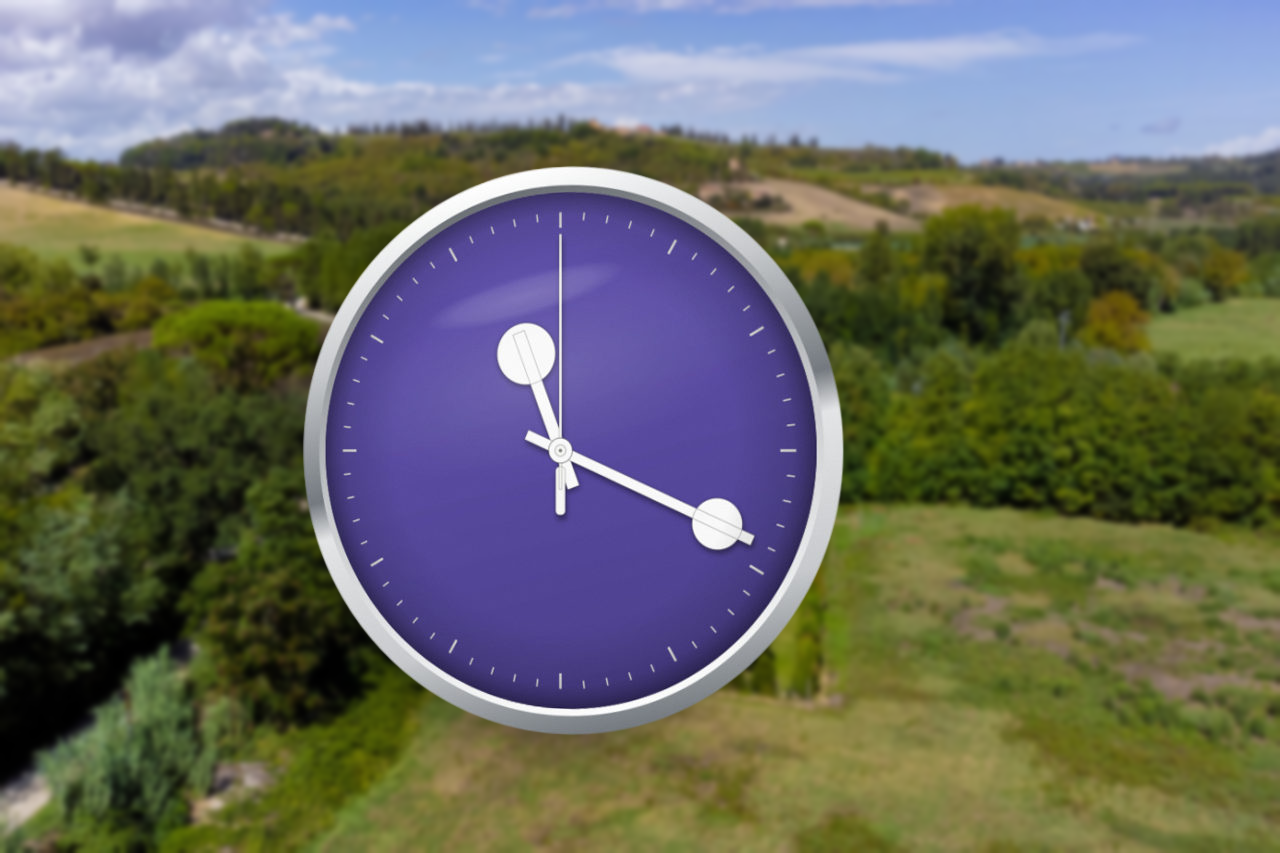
11:19:00
